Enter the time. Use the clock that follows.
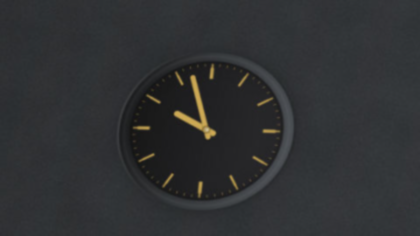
9:57
